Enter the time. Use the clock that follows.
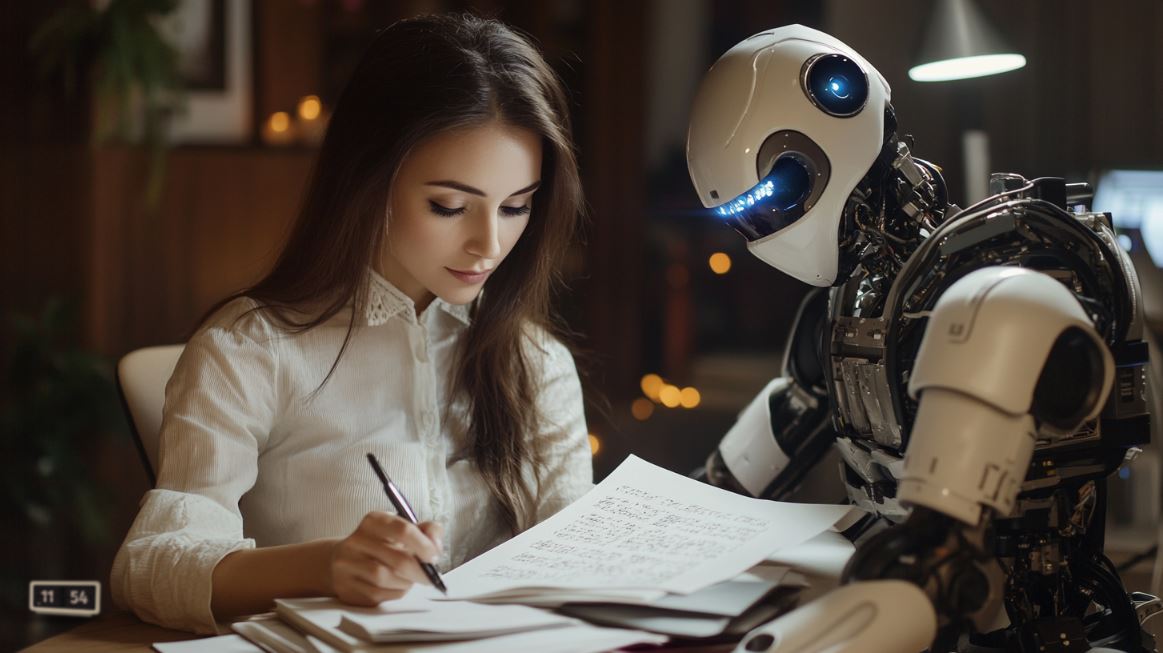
11:54
